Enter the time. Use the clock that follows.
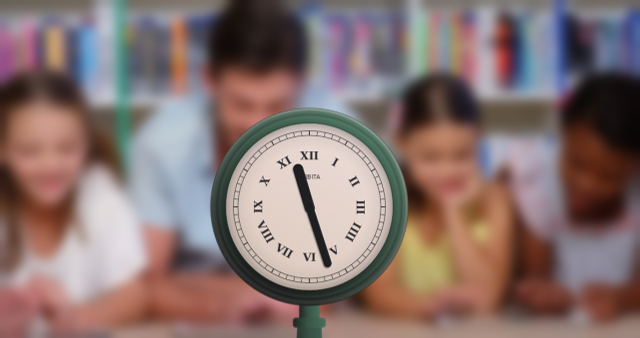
11:27
